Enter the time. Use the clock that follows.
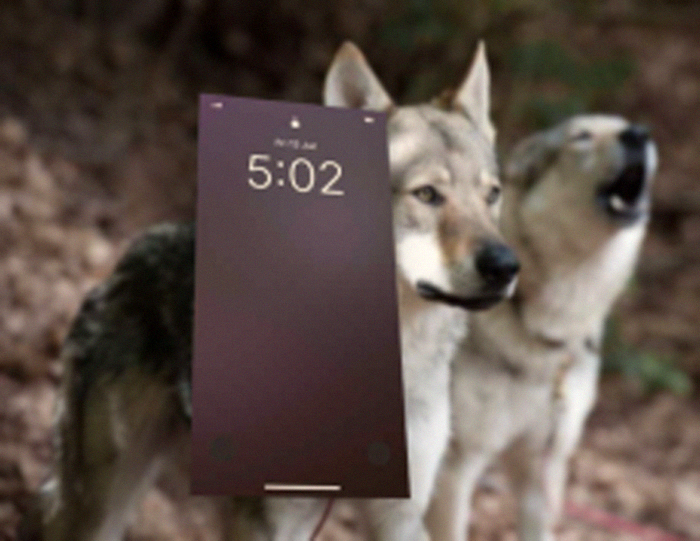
5:02
